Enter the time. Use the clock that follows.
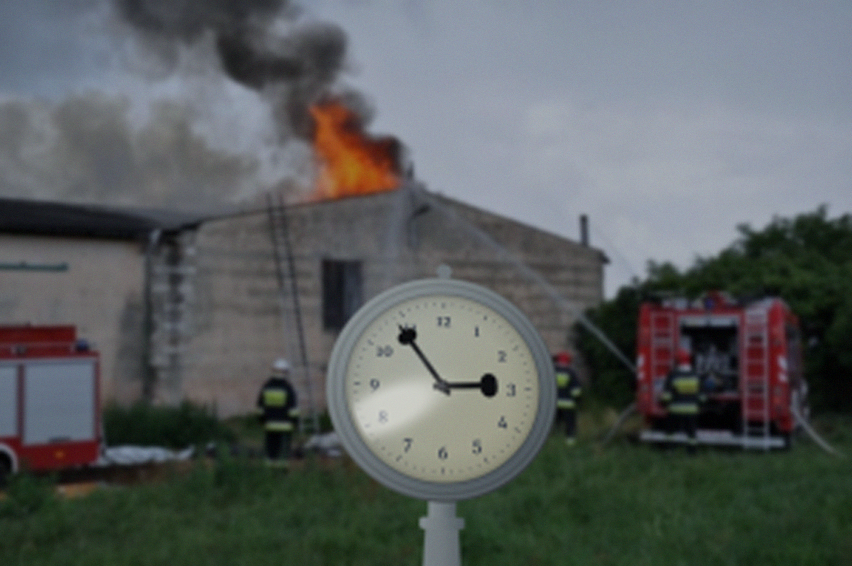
2:54
